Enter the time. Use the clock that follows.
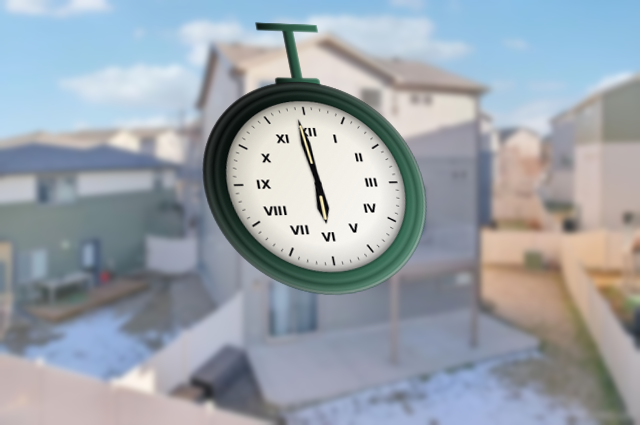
5:59
